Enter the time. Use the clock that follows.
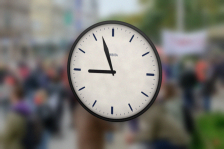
8:57
